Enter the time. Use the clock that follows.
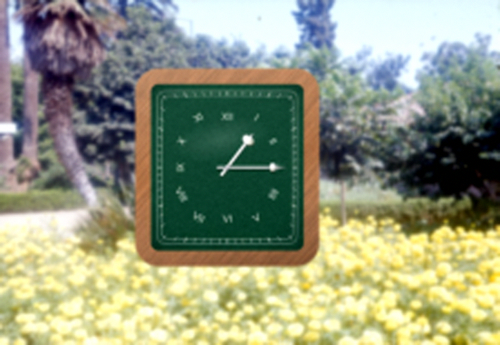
1:15
